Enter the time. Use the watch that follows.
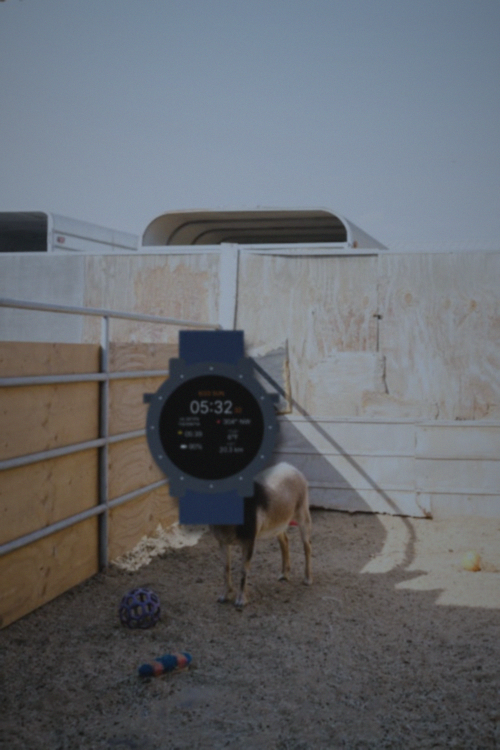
5:32
